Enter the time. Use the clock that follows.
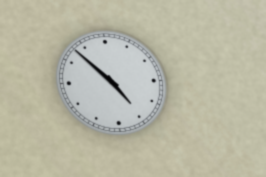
4:53
